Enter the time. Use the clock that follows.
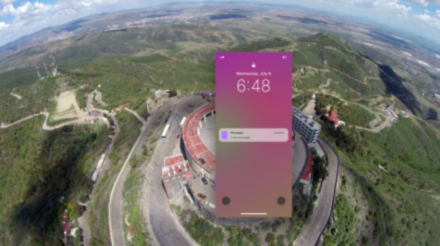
6:48
